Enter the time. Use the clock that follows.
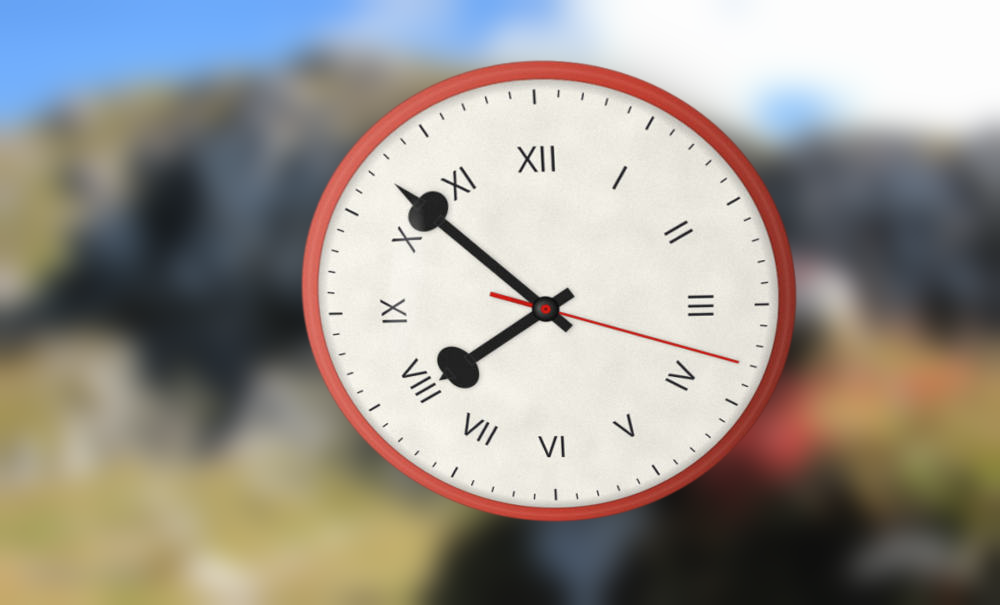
7:52:18
